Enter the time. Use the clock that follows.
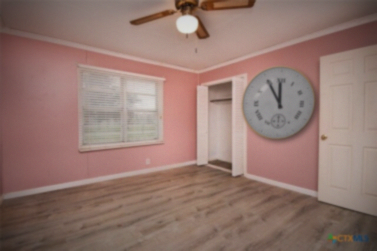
11:55
